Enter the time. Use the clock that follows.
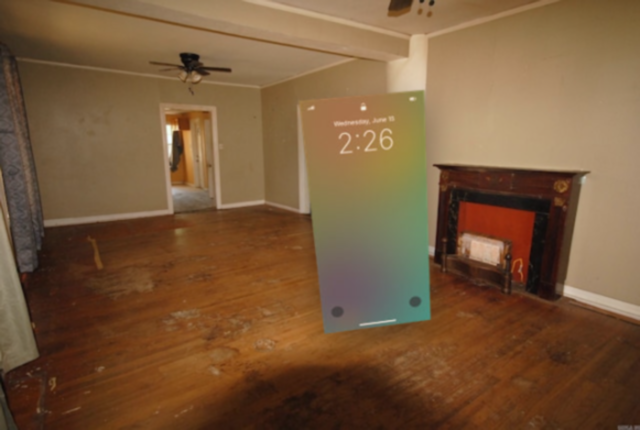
2:26
